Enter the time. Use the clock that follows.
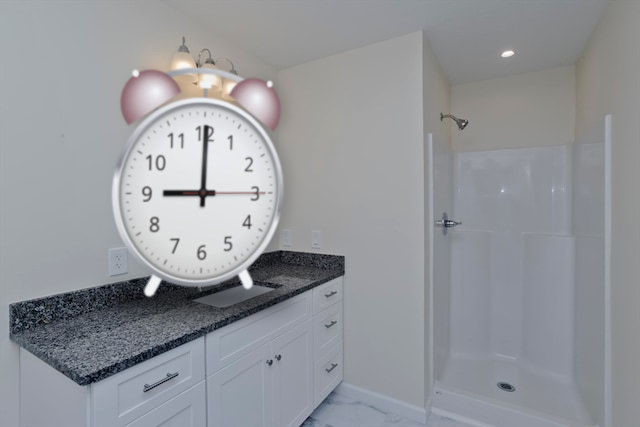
9:00:15
